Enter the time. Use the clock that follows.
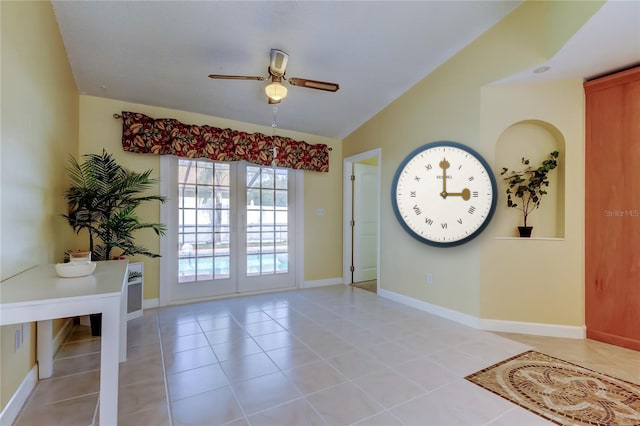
3:00
